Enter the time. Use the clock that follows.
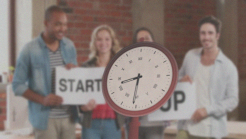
8:31
